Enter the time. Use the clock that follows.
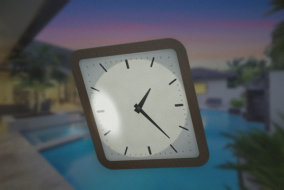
1:24
